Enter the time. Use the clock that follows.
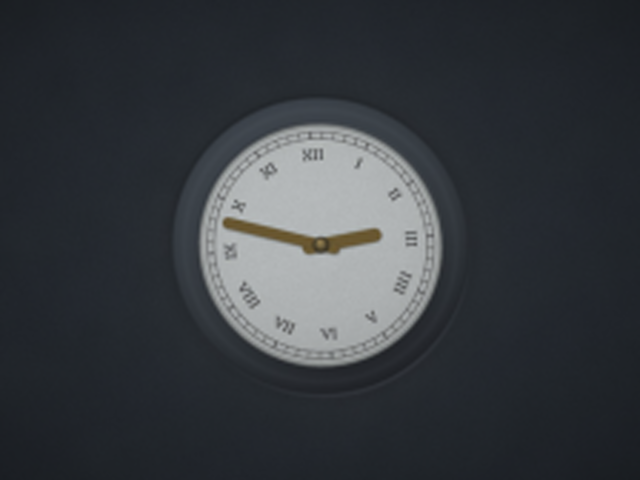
2:48
